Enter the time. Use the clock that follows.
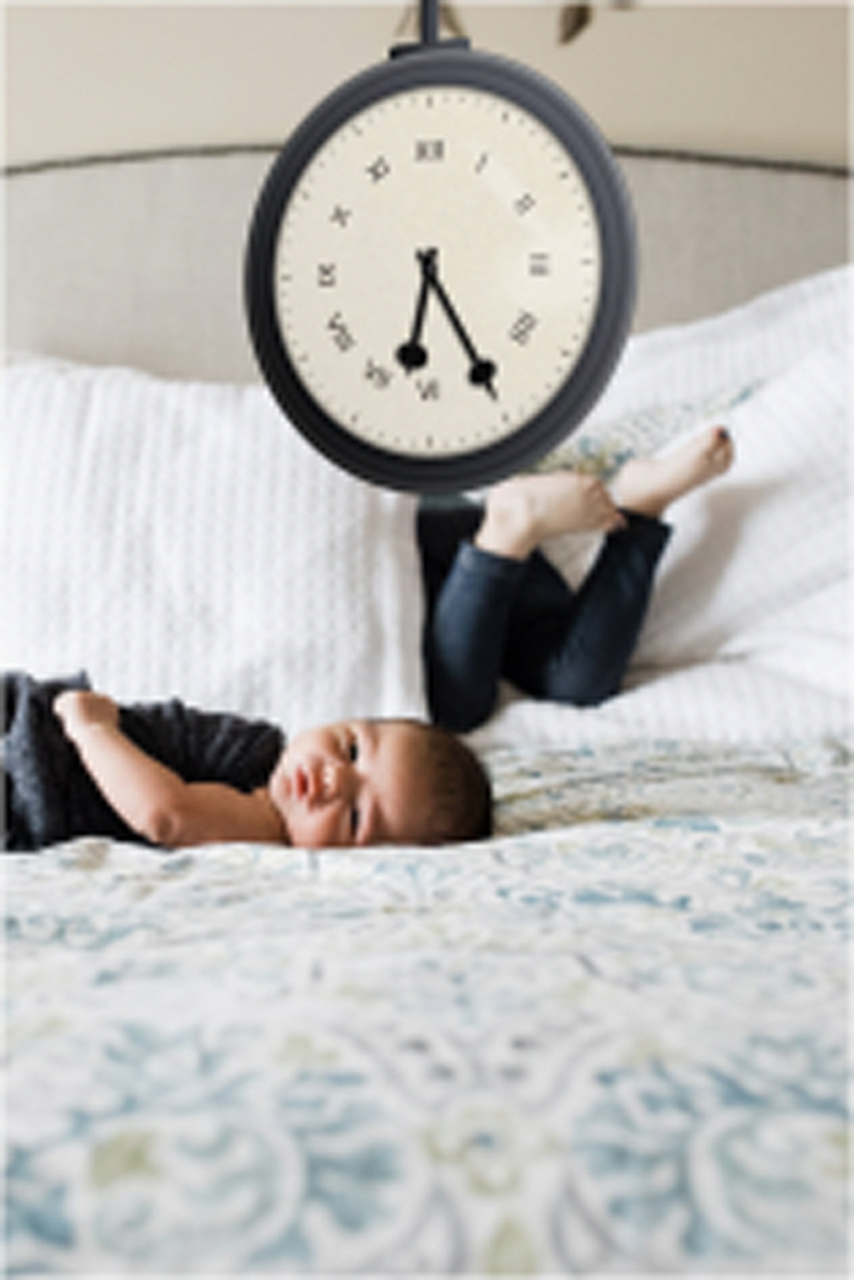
6:25
